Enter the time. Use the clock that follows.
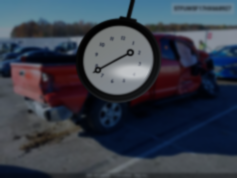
1:38
